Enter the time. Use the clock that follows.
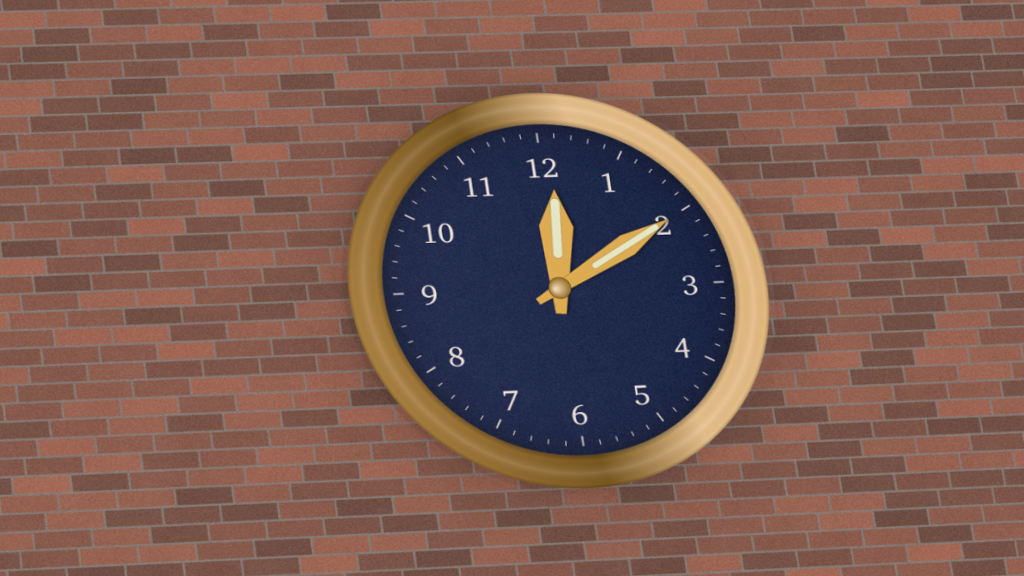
12:10
